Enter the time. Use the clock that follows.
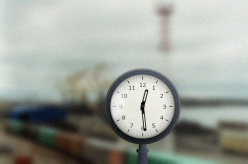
12:29
